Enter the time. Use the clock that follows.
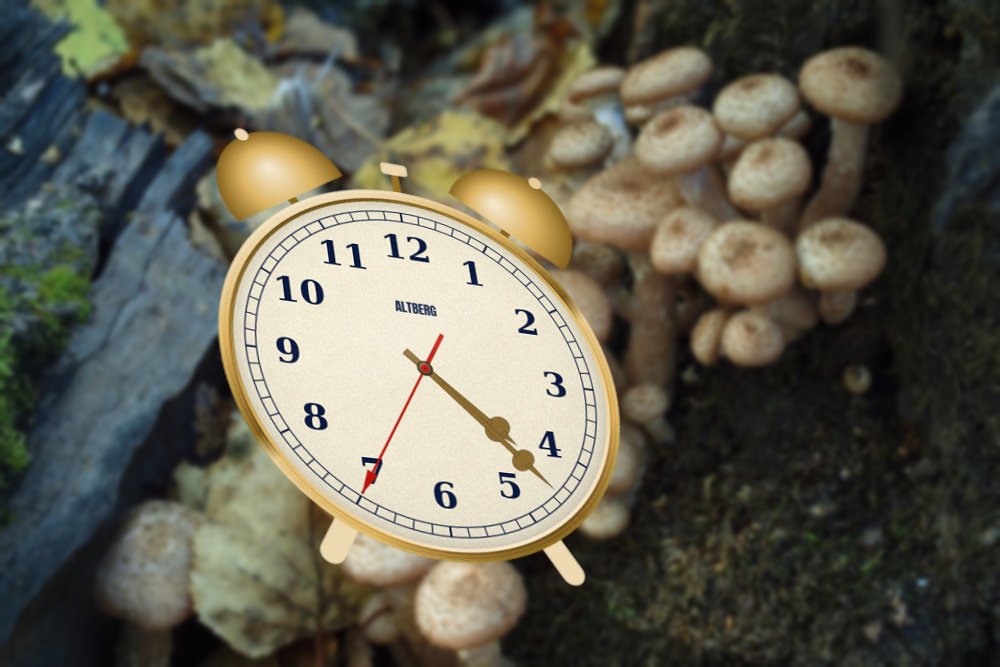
4:22:35
